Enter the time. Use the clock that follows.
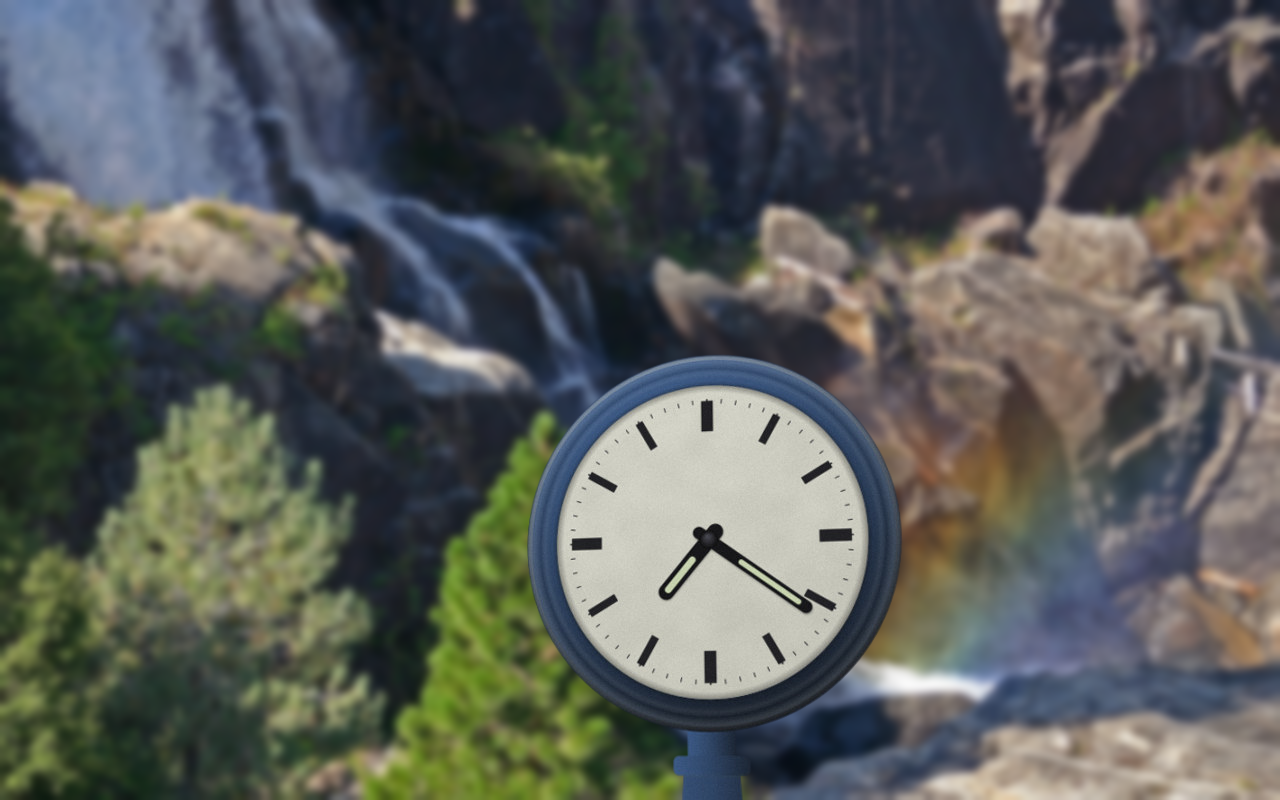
7:21
